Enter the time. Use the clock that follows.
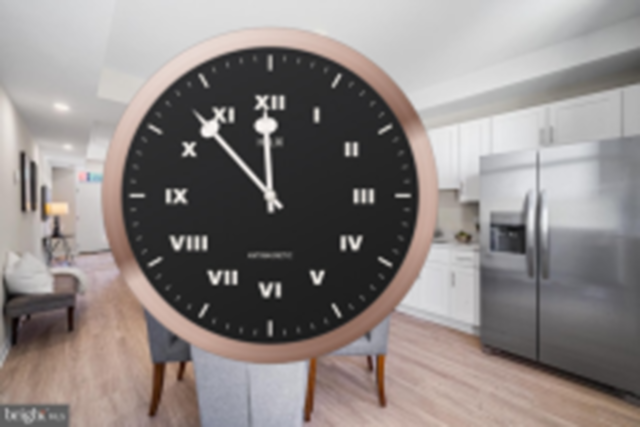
11:53
